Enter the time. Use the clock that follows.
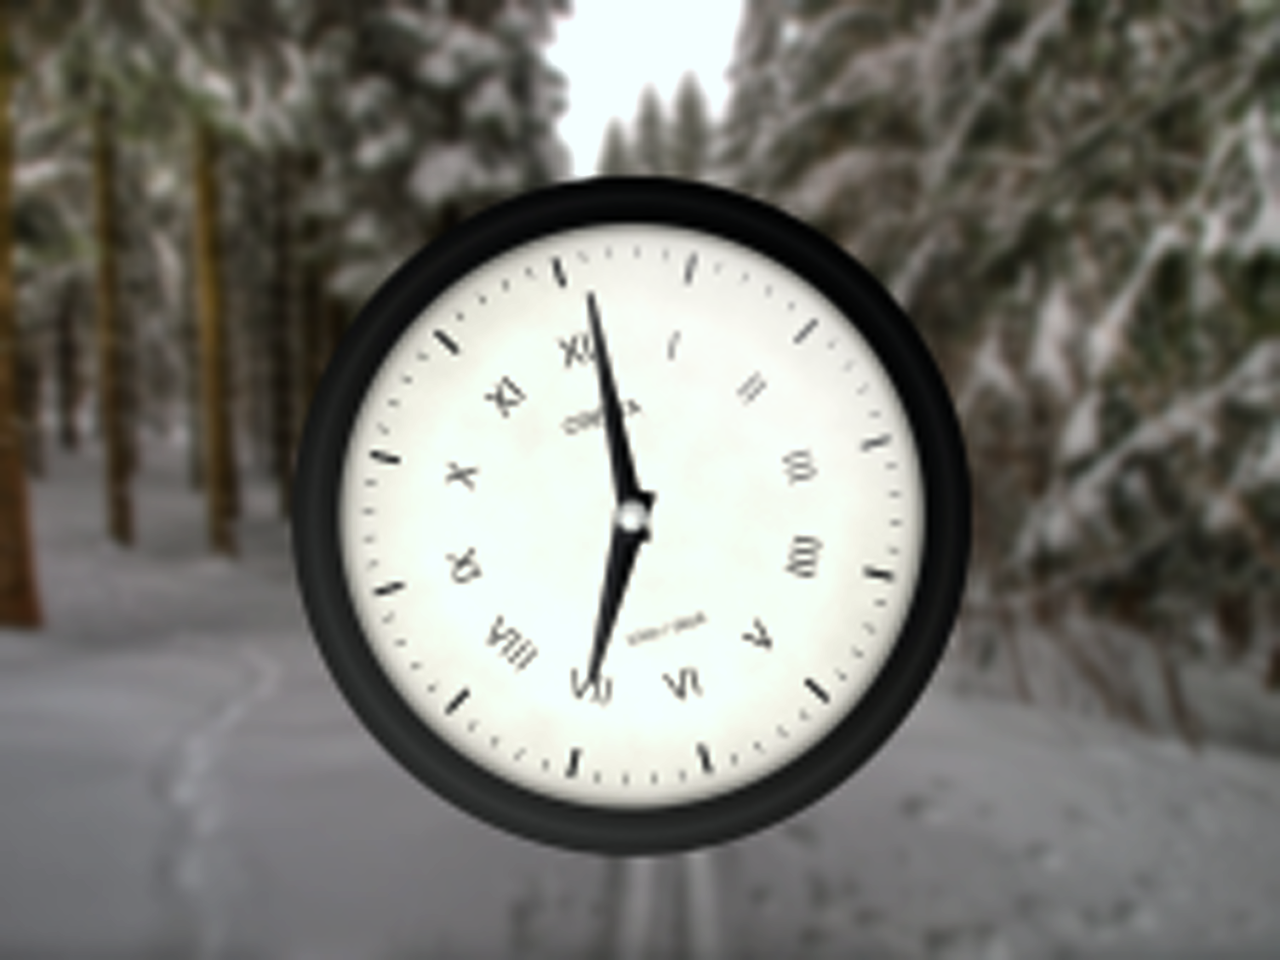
7:01
